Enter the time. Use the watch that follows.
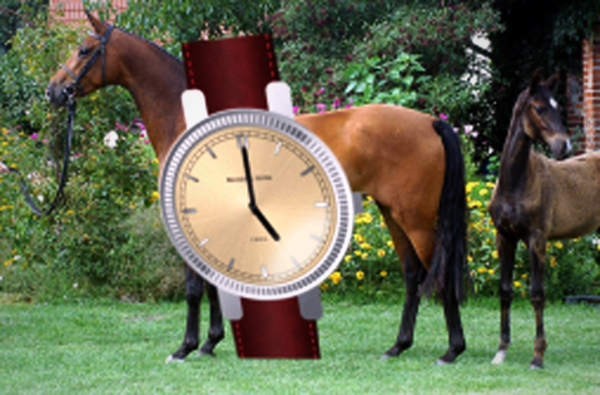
5:00
